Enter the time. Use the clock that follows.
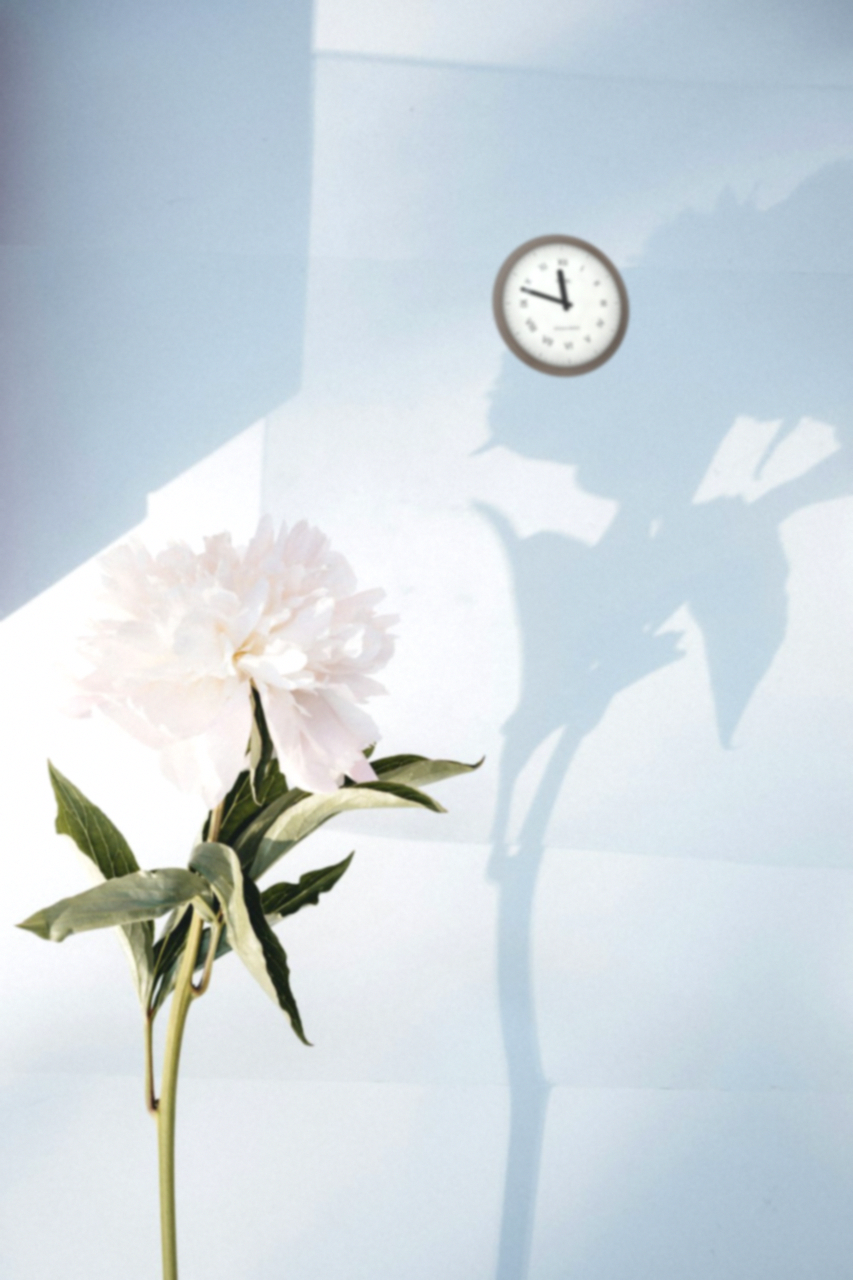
11:48
